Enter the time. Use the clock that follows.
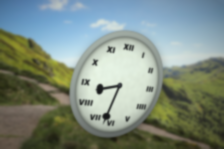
8:32
